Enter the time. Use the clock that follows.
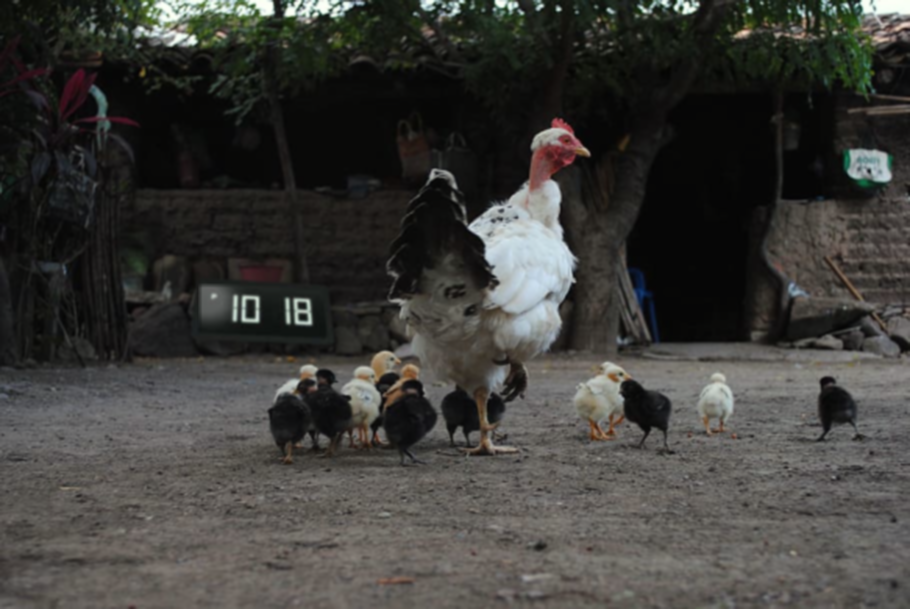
10:18
